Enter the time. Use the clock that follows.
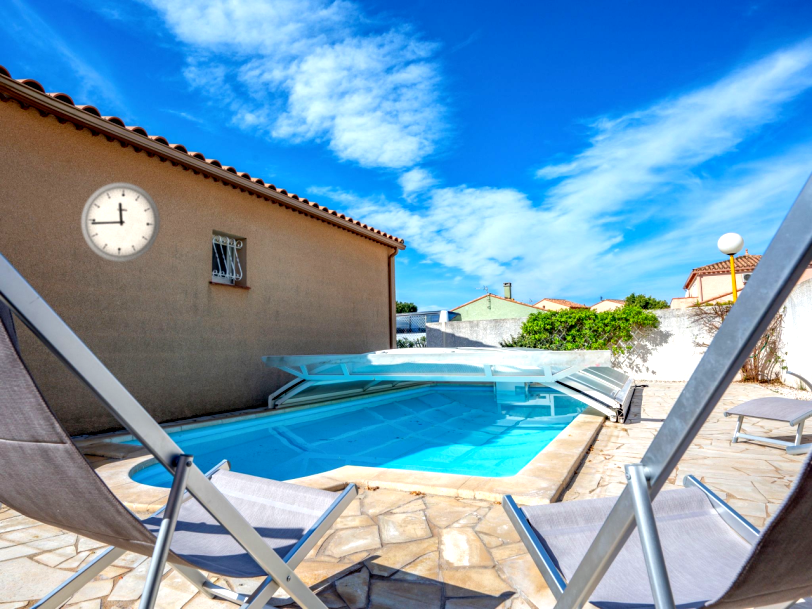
11:44
